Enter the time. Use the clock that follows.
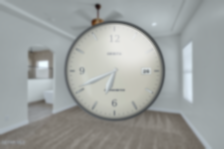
6:41
